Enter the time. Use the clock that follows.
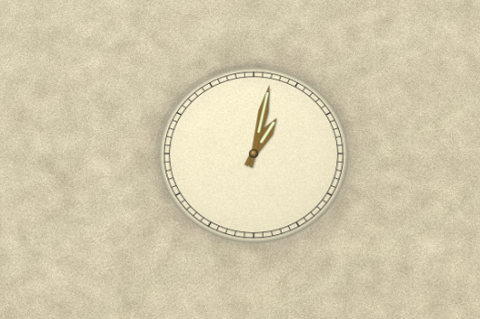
1:02
